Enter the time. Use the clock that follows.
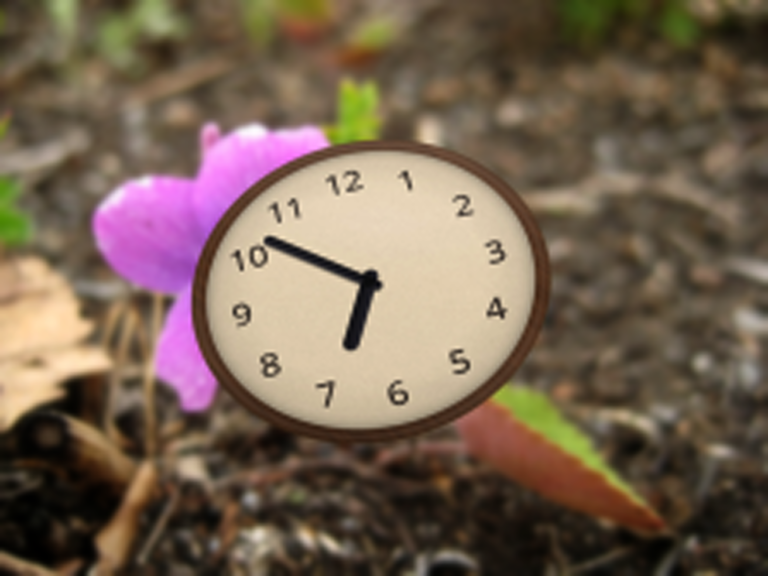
6:52
